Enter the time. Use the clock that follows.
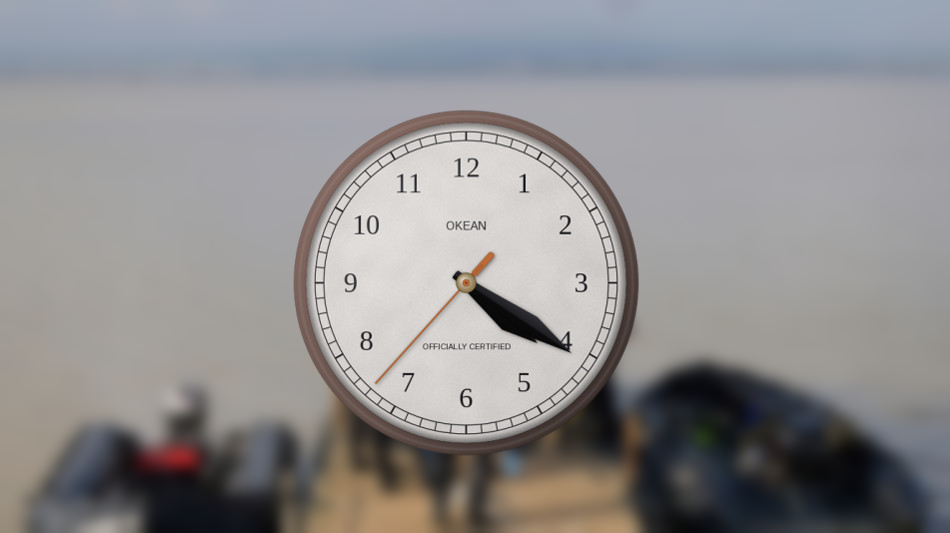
4:20:37
